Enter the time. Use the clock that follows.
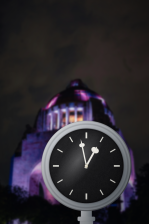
12:58
